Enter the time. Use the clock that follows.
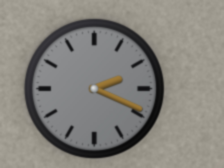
2:19
